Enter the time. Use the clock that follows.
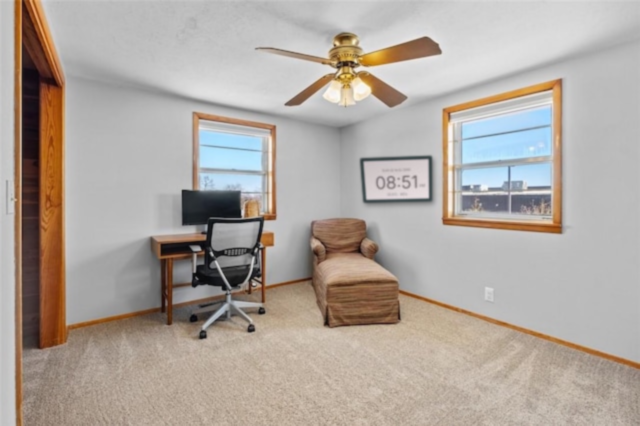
8:51
